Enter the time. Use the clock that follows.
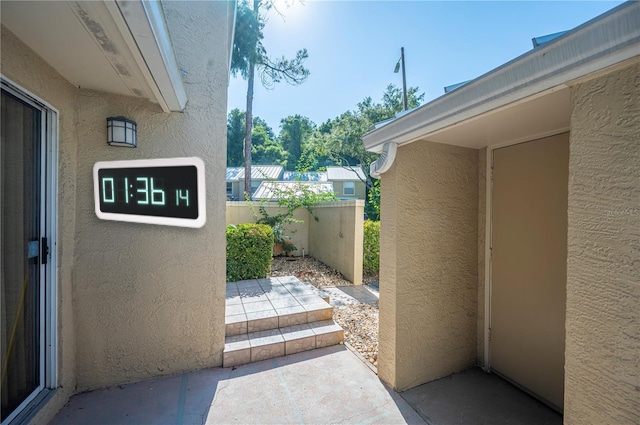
1:36:14
